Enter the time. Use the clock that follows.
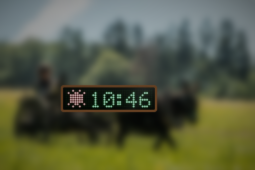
10:46
